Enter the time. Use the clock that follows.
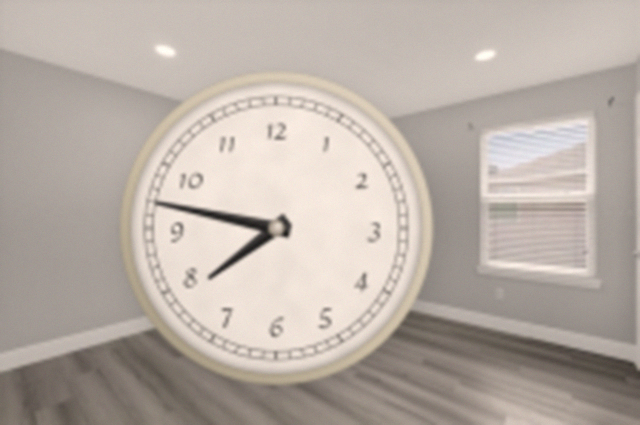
7:47
